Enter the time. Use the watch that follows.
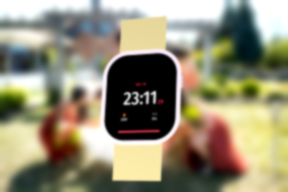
23:11
